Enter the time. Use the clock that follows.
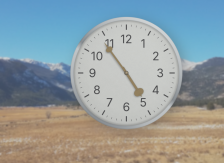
4:54
